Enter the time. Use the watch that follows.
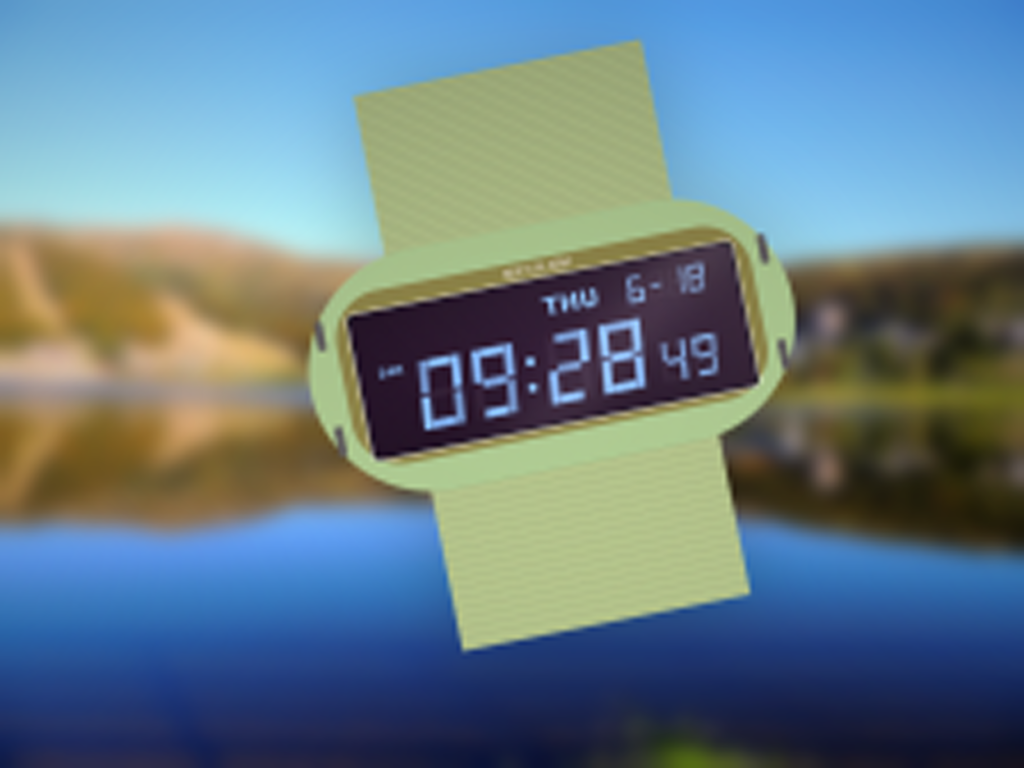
9:28:49
